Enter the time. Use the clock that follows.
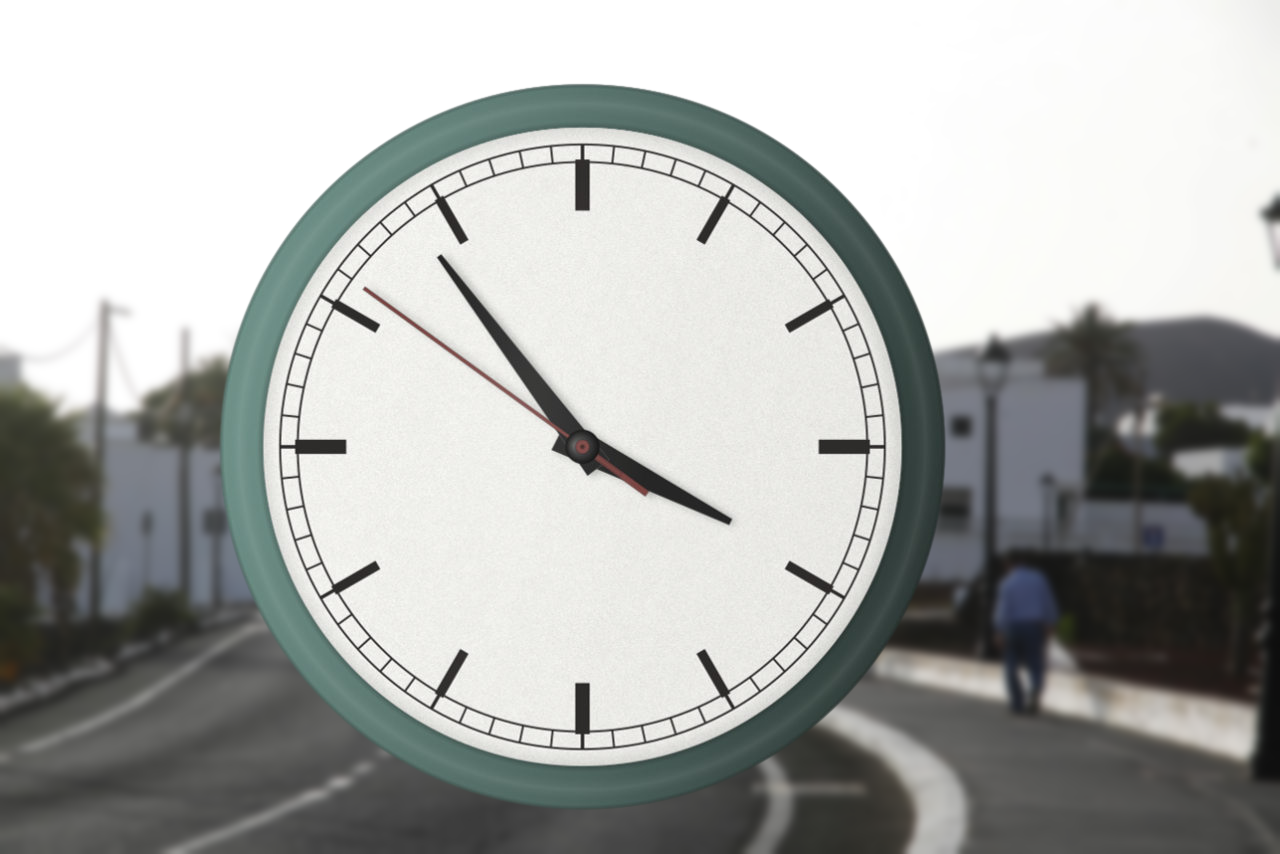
3:53:51
